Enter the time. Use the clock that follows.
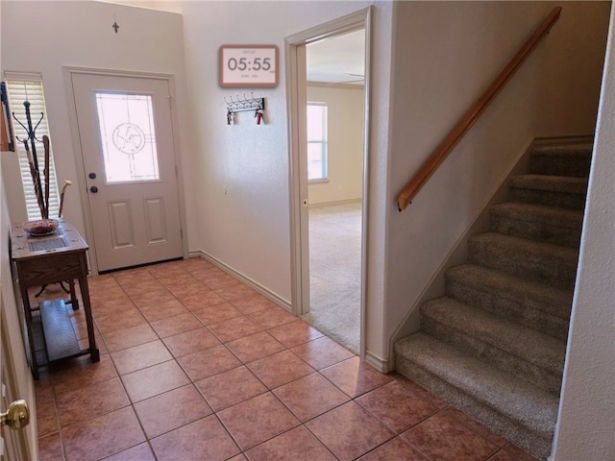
5:55
